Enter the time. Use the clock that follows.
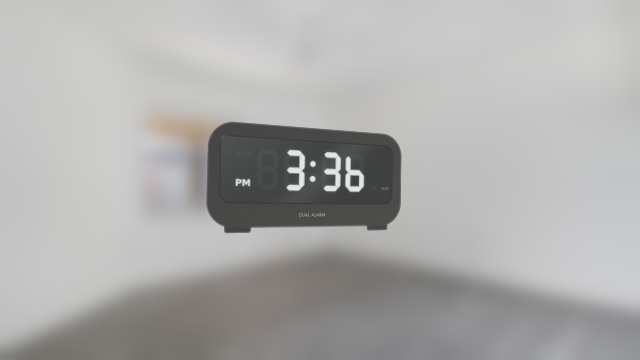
3:36
